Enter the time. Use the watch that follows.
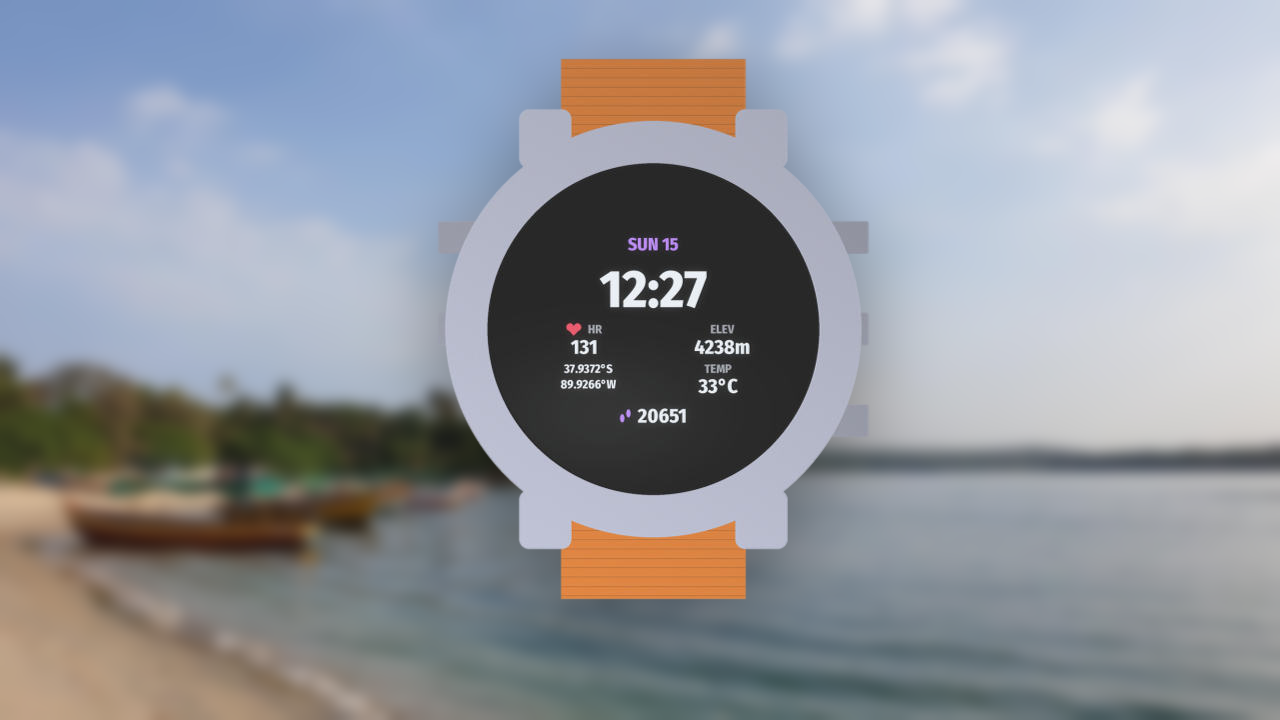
12:27
